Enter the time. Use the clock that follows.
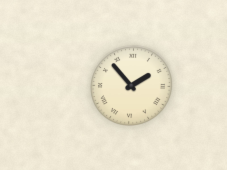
1:53
